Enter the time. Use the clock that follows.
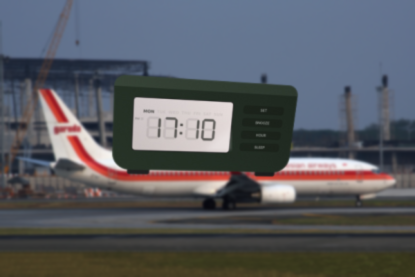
17:10
